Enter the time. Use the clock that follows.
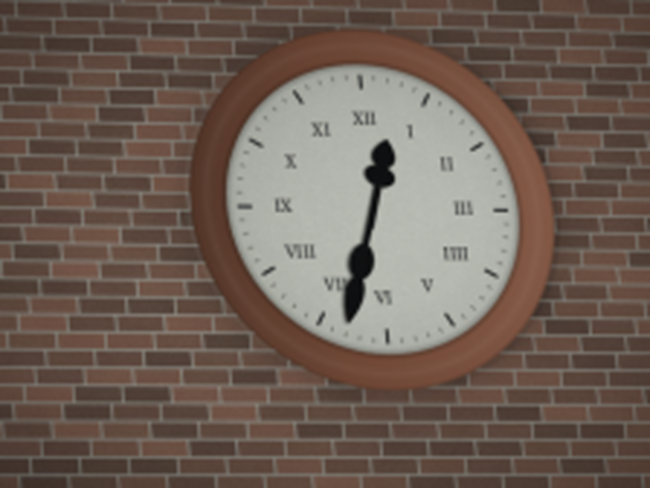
12:33
